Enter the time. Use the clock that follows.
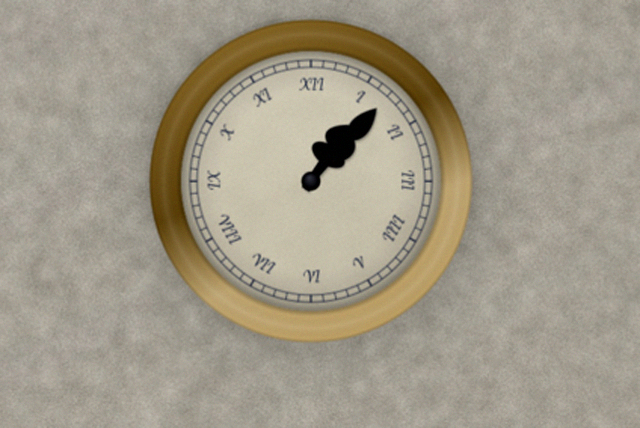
1:07
